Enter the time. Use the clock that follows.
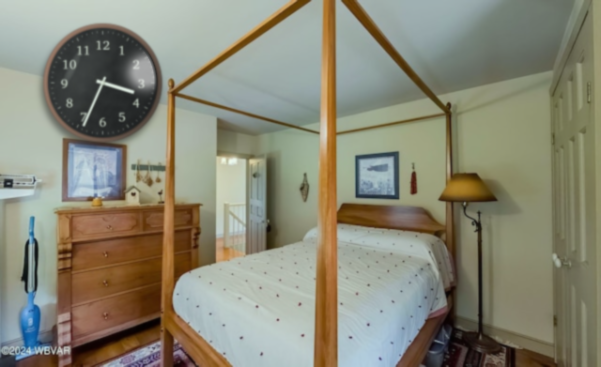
3:34
